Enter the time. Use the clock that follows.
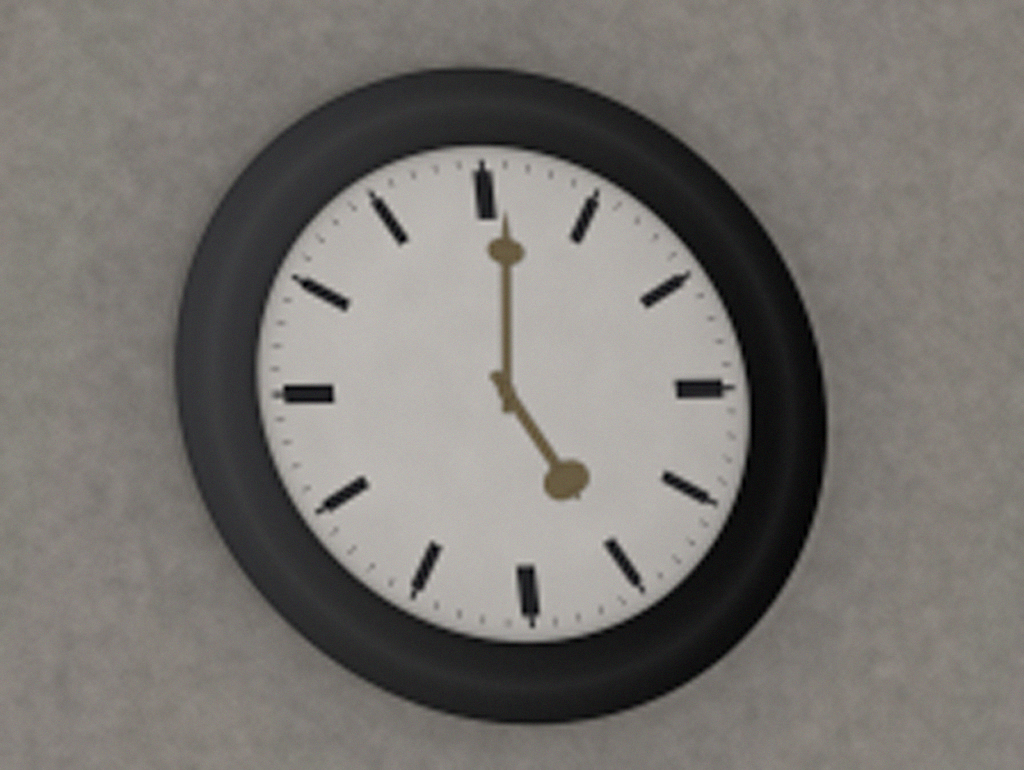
5:01
